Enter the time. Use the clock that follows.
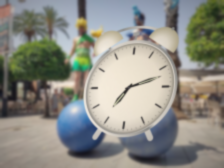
7:12
